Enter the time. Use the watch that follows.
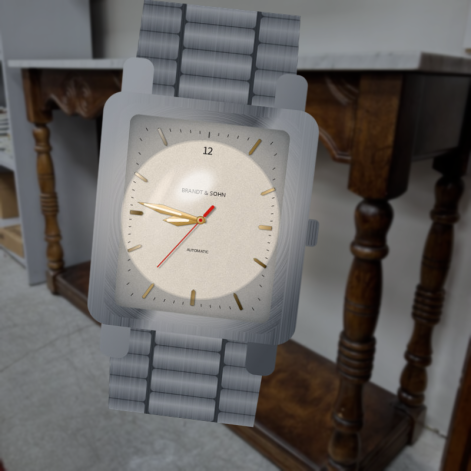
8:46:36
